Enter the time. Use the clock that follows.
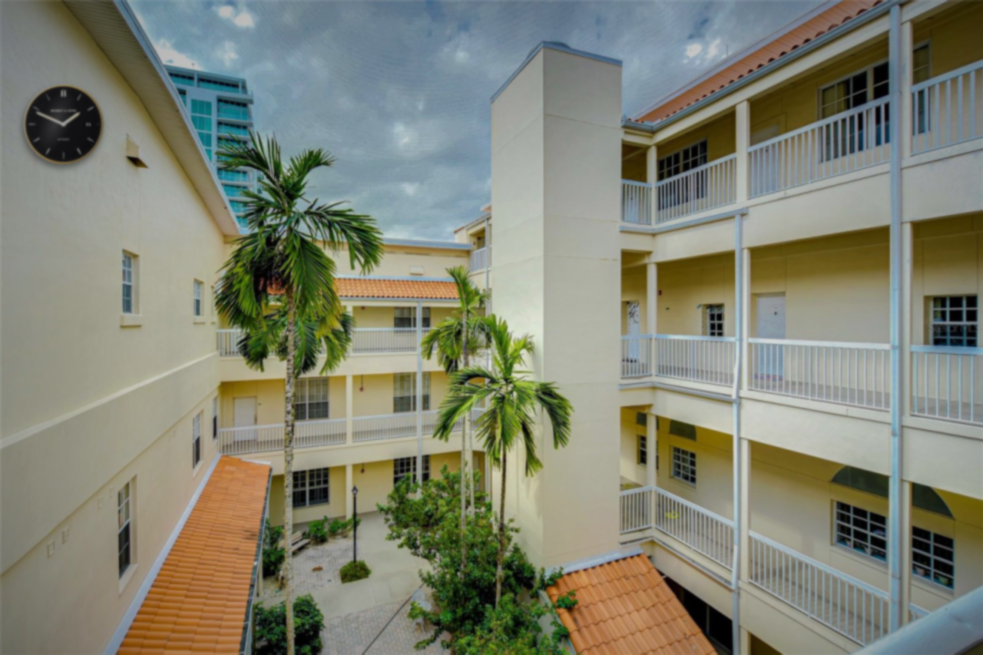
1:49
